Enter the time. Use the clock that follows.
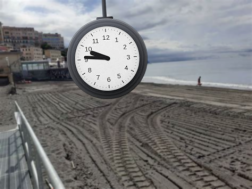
9:46
